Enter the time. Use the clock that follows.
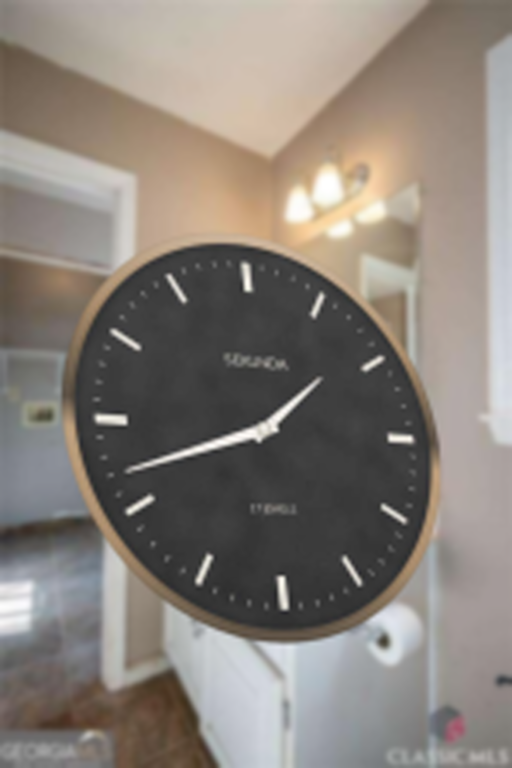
1:42
